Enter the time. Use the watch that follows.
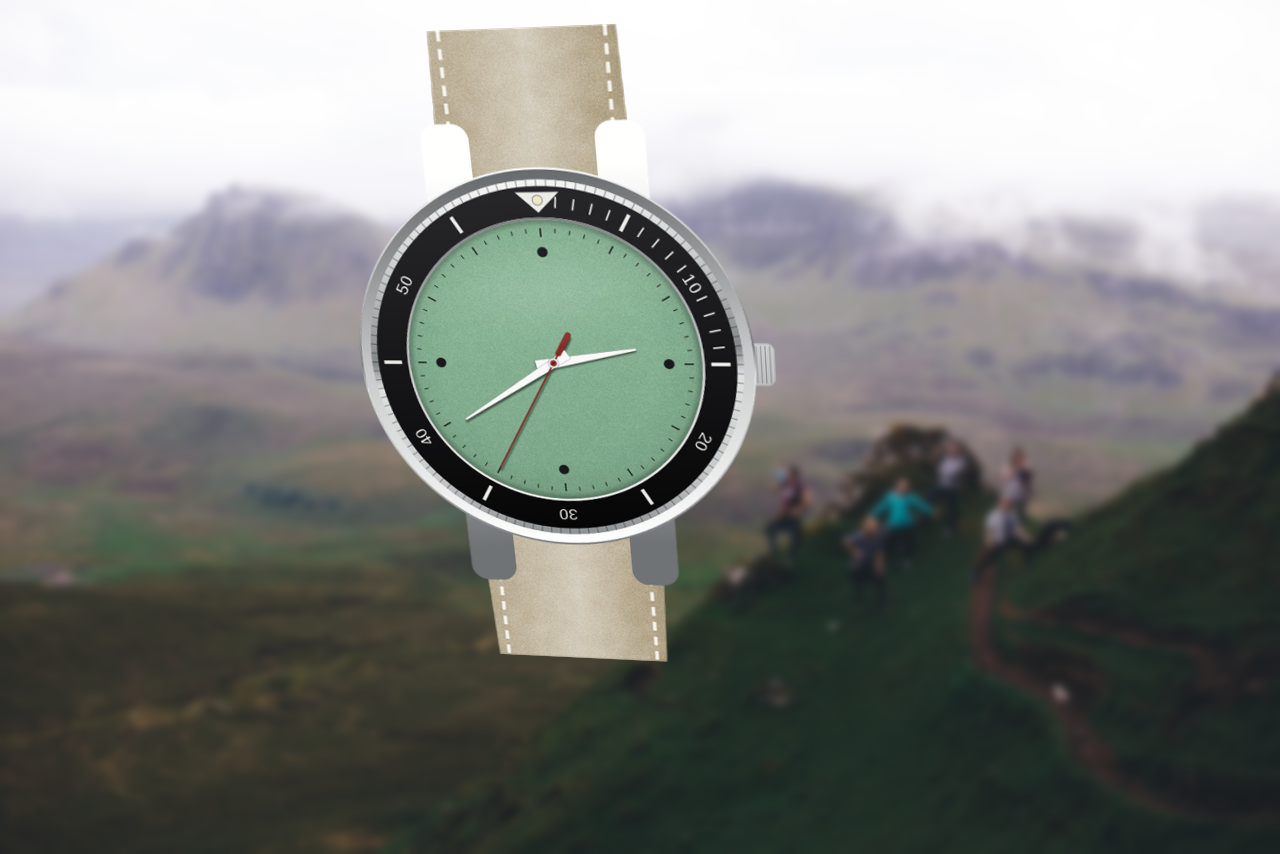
2:39:35
